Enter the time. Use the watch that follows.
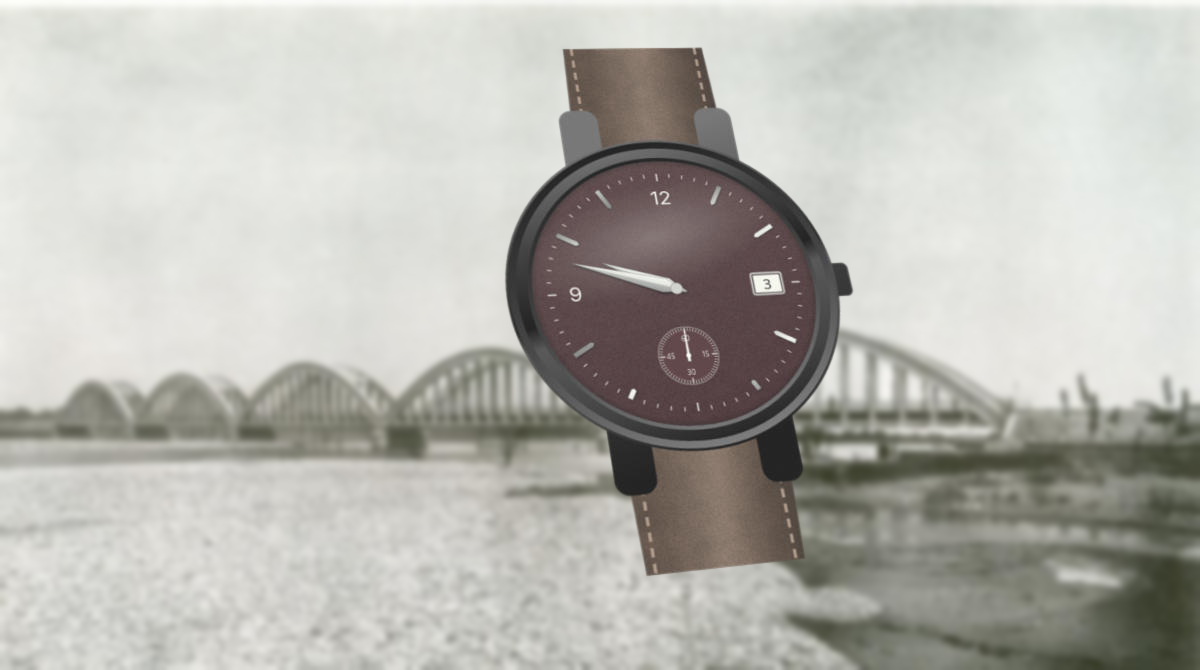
9:48
